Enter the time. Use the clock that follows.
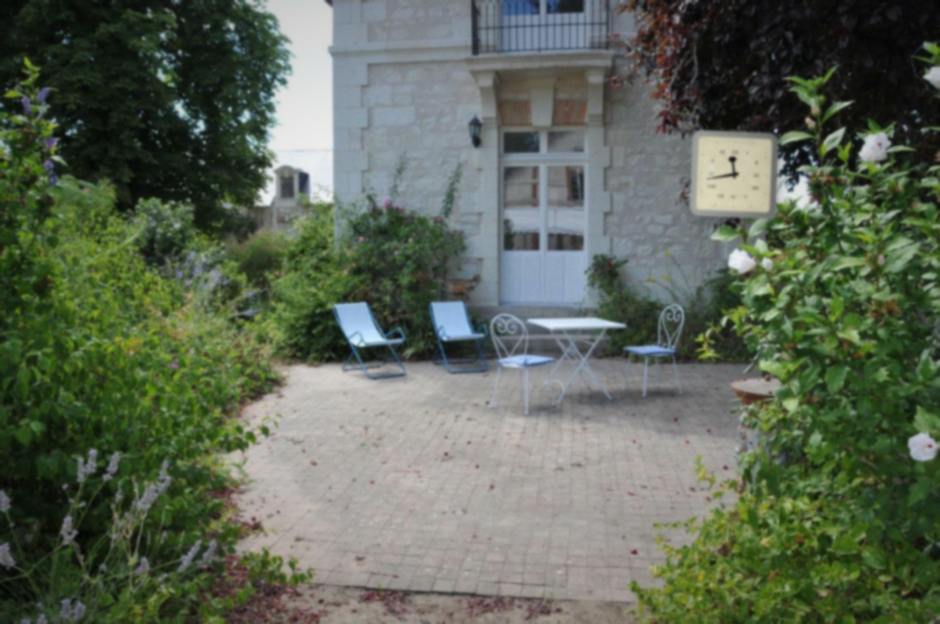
11:43
